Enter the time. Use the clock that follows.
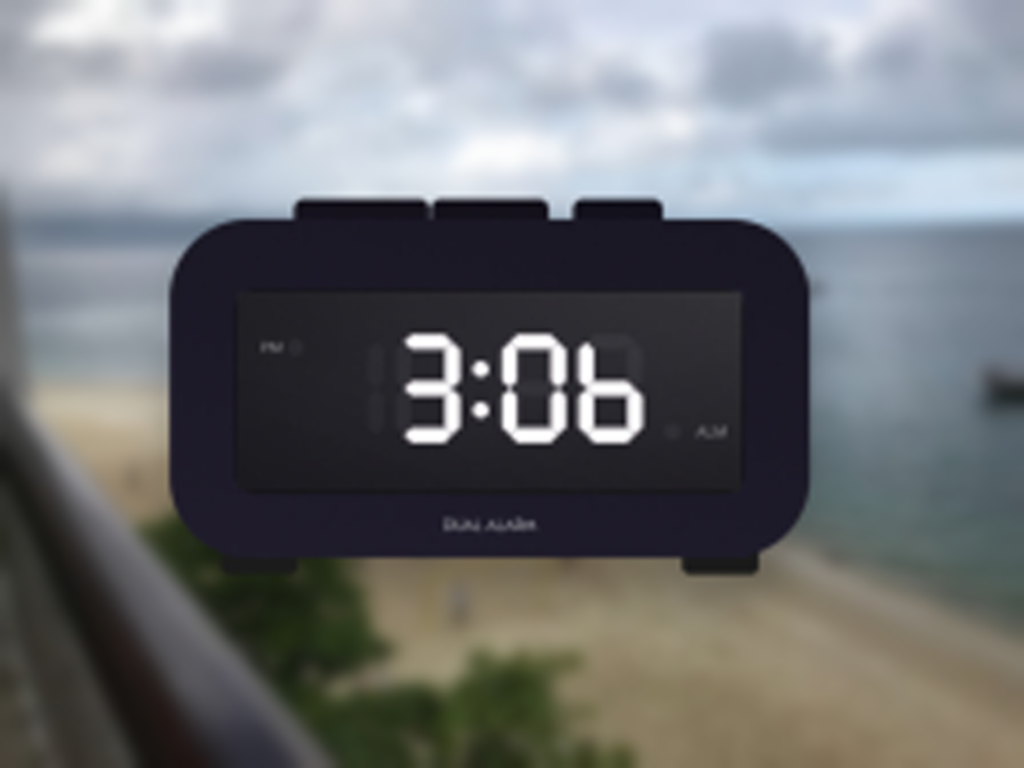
3:06
